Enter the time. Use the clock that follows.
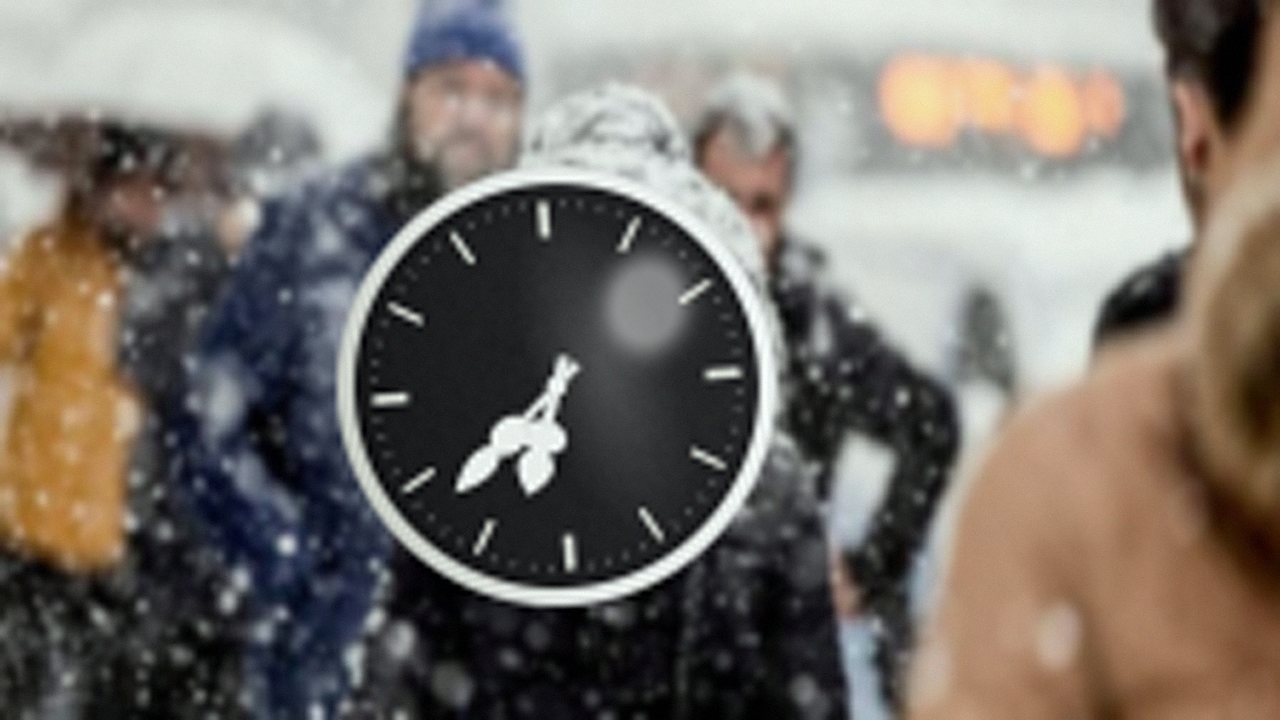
6:38
